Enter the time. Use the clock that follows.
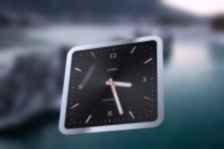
3:27
